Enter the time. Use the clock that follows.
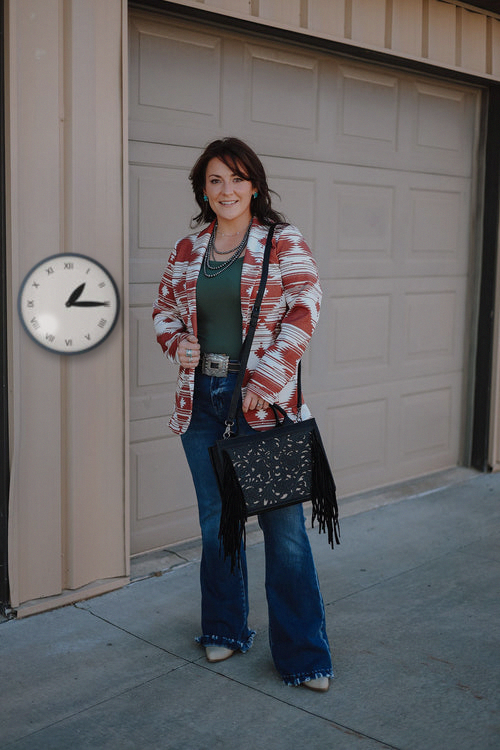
1:15
